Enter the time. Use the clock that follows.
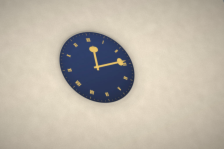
12:14
